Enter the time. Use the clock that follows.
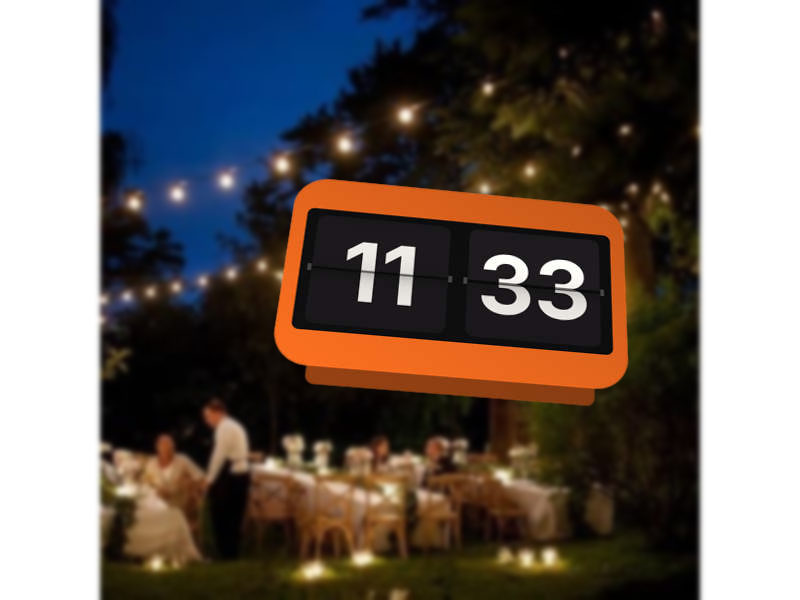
11:33
